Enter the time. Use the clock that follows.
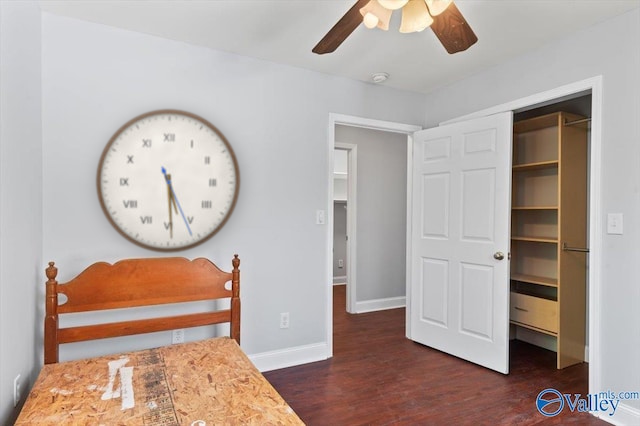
5:29:26
